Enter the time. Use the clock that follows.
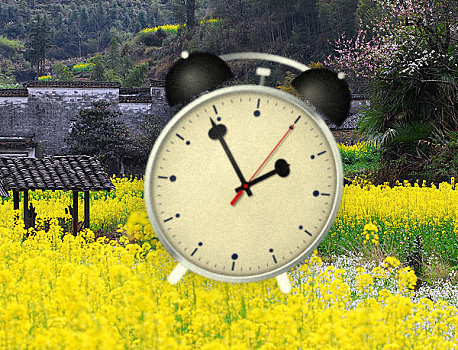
1:54:05
